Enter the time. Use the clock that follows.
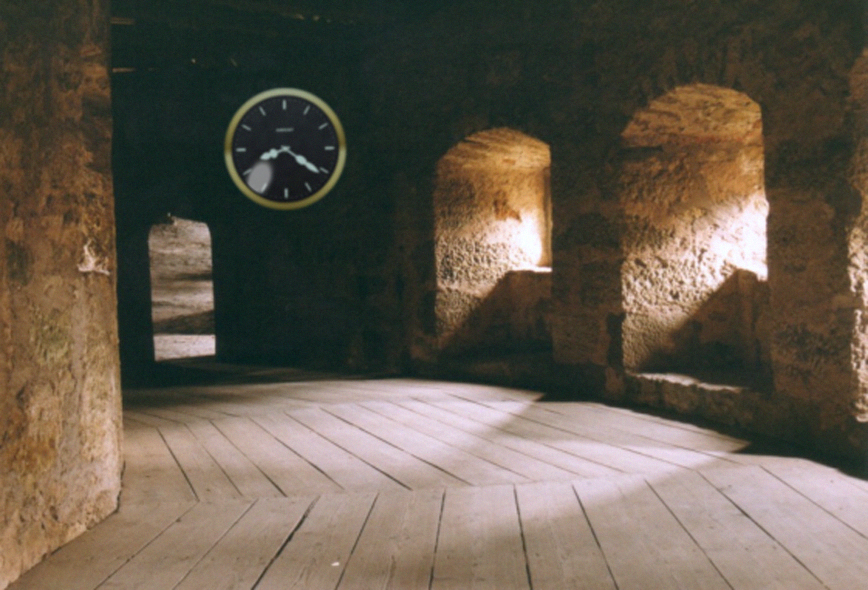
8:21
